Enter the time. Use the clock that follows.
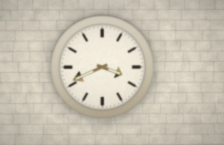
3:41
